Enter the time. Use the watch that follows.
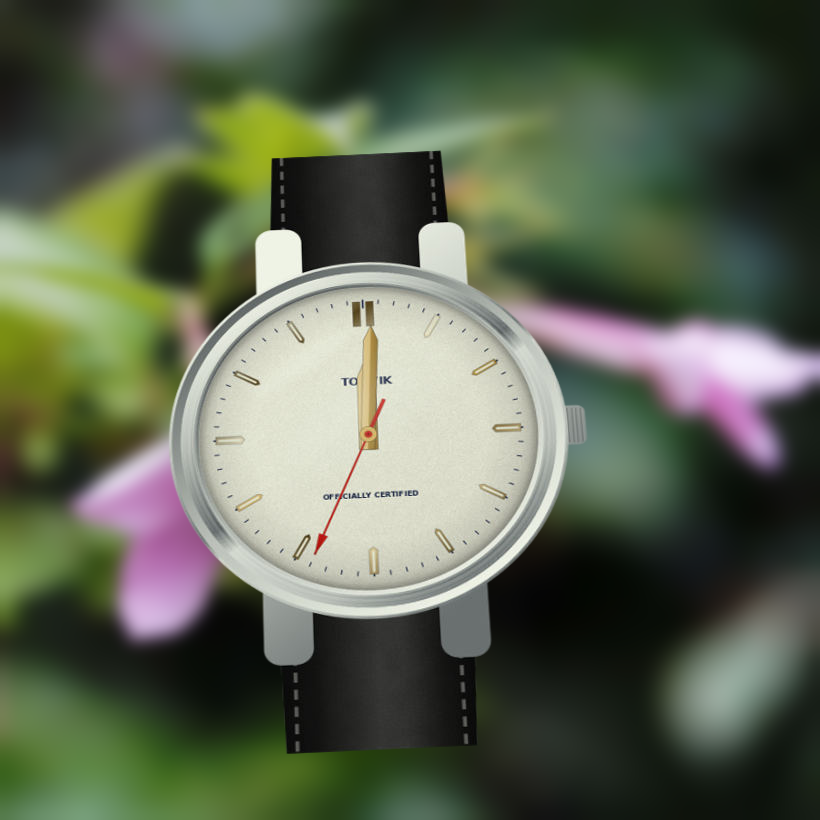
12:00:34
